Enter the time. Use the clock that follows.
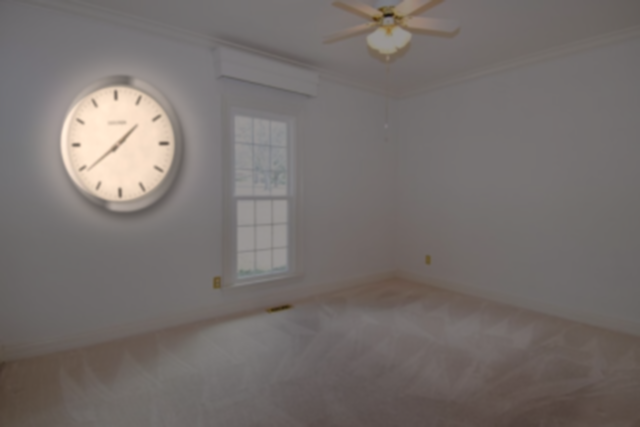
1:39
